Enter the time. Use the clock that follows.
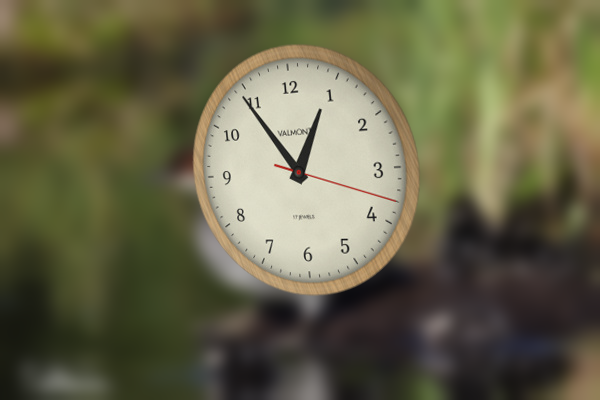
12:54:18
